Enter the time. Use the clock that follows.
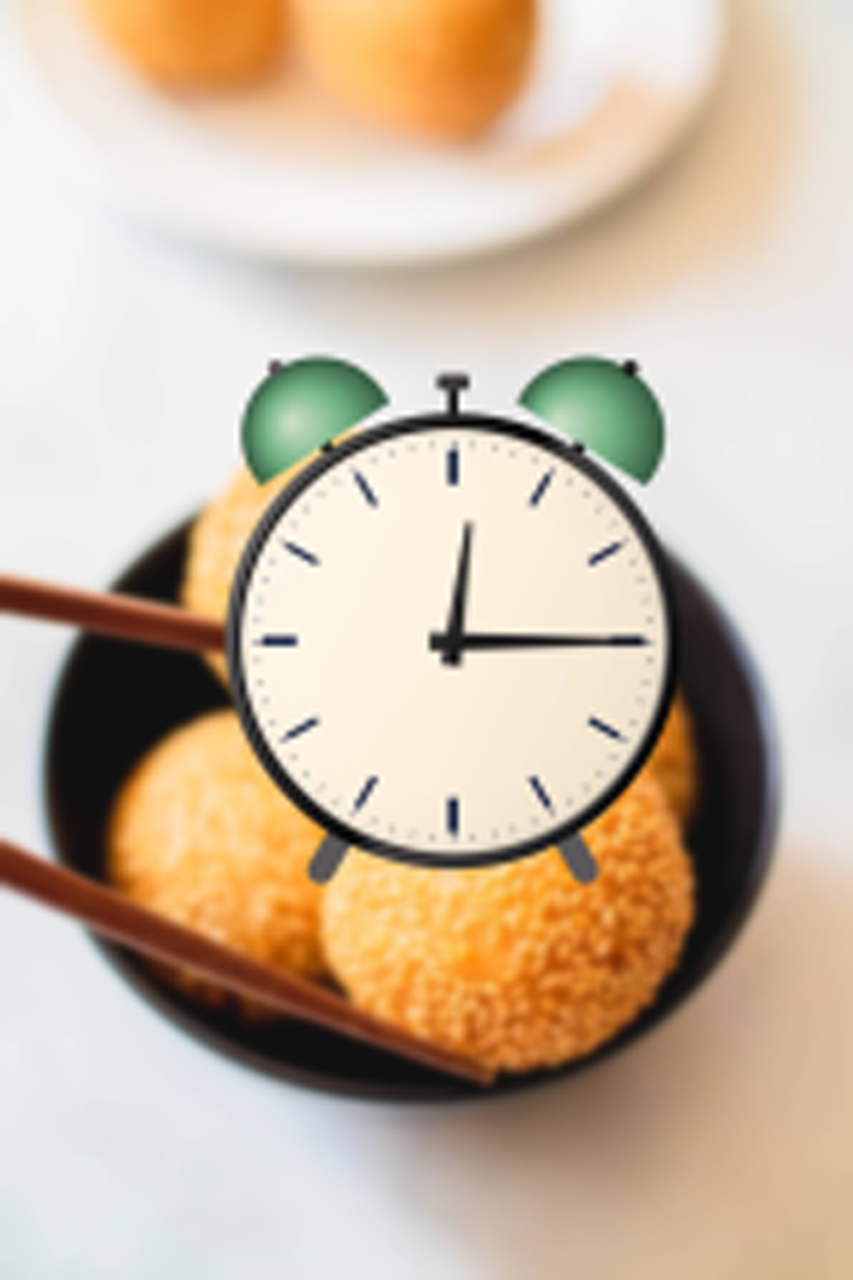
12:15
